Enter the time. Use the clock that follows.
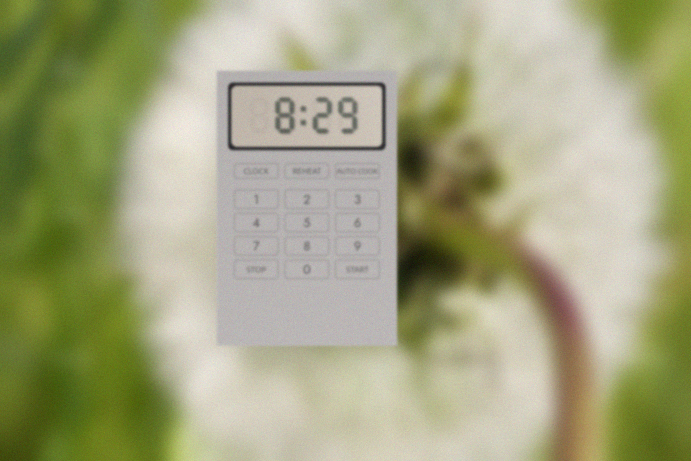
8:29
